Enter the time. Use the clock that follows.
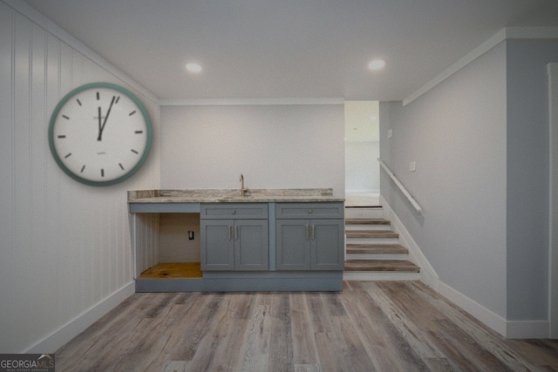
12:04
